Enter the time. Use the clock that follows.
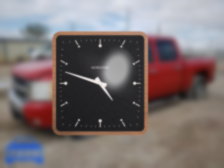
4:48
